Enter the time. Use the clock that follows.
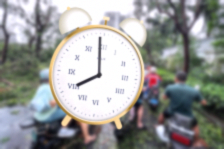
7:59
